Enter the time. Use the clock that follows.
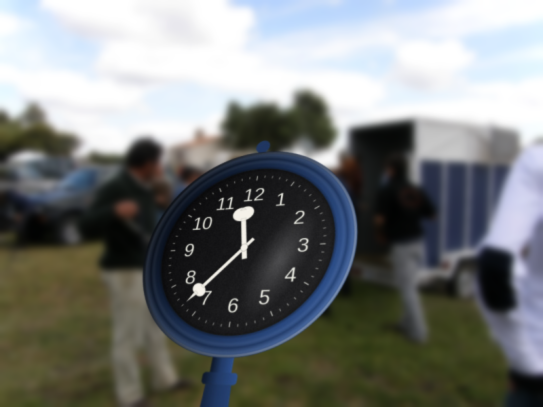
11:37
